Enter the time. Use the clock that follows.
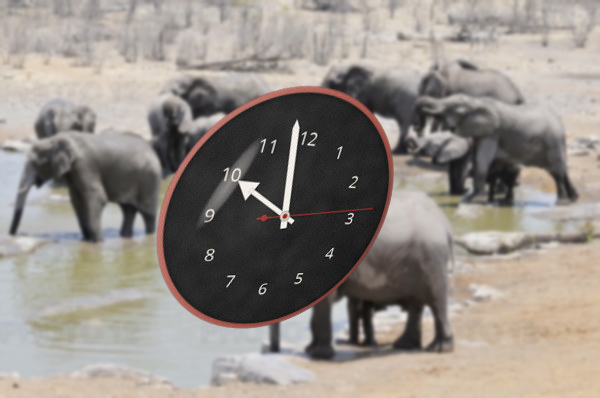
9:58:14
